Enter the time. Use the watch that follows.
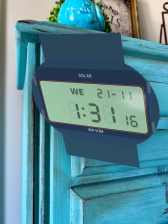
1:31:16
